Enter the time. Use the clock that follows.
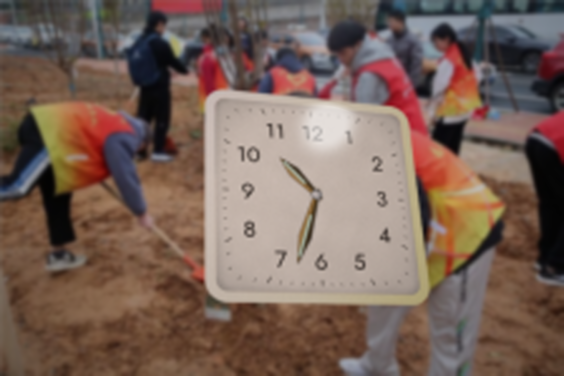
10:33
